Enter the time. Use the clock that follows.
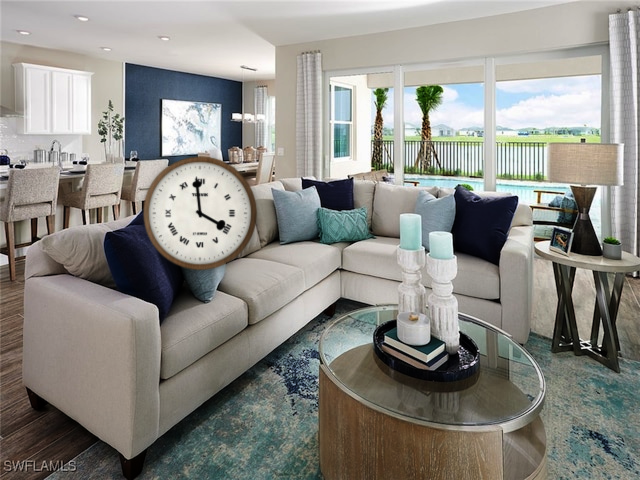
3:59
